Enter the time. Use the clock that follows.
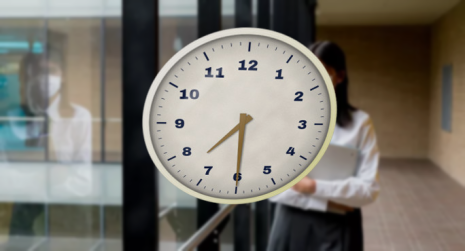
7:30
